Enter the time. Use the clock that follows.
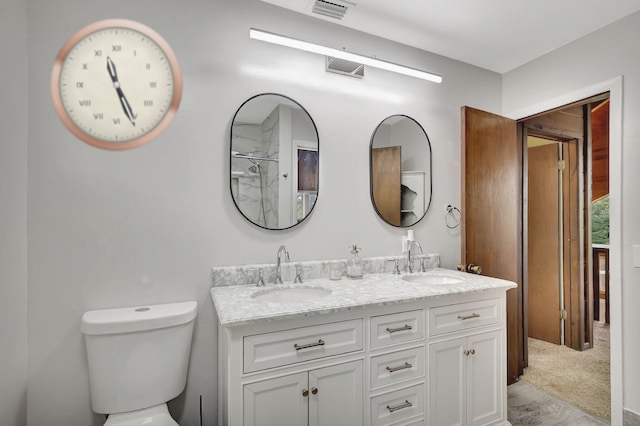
11:26
